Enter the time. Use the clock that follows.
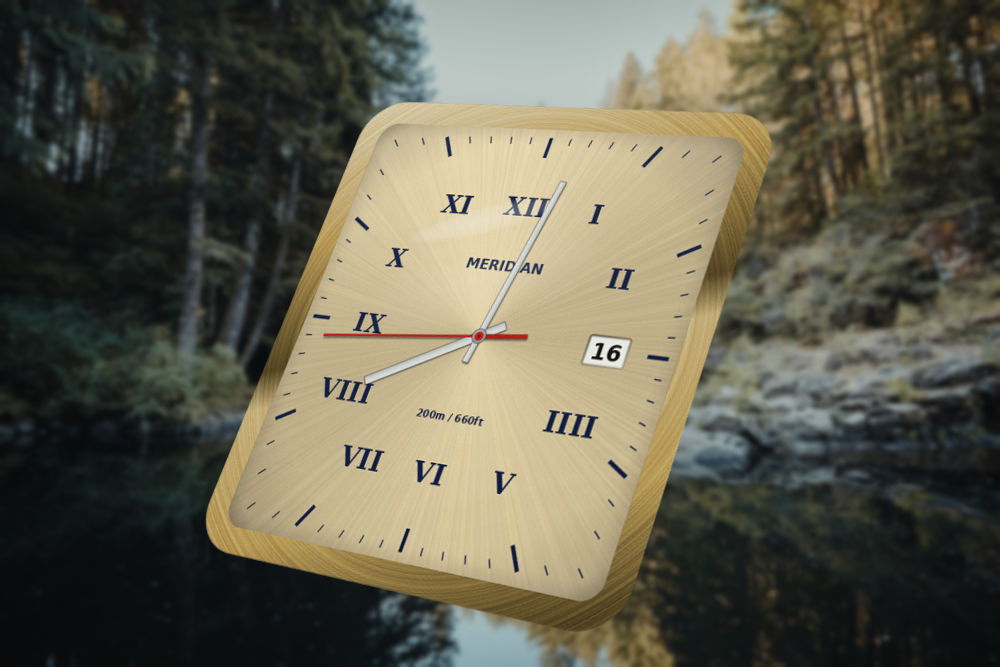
8:01:44
